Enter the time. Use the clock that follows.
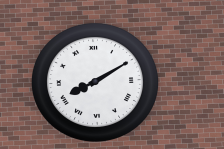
8:10
